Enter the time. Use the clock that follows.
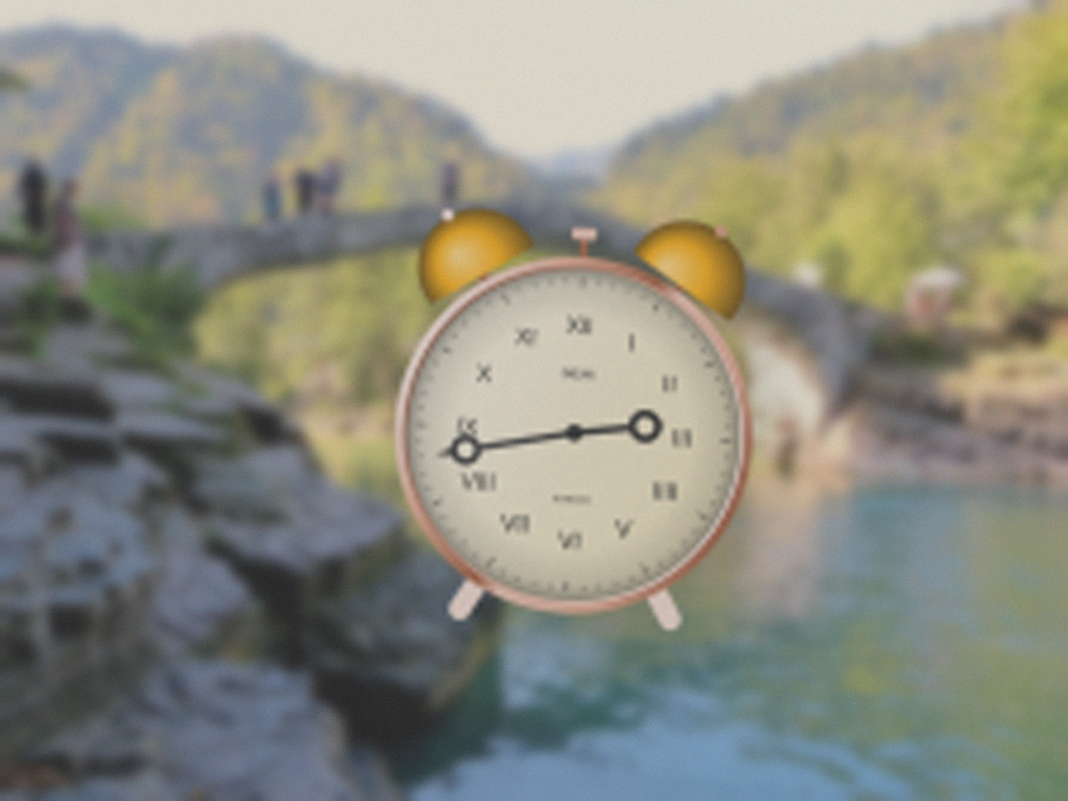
2:43
